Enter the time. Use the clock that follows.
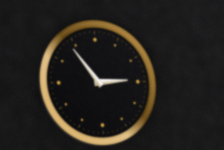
2:54
